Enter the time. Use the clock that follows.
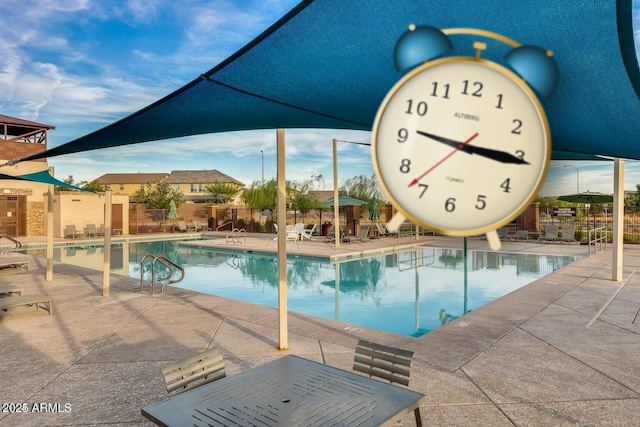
9:15:37
